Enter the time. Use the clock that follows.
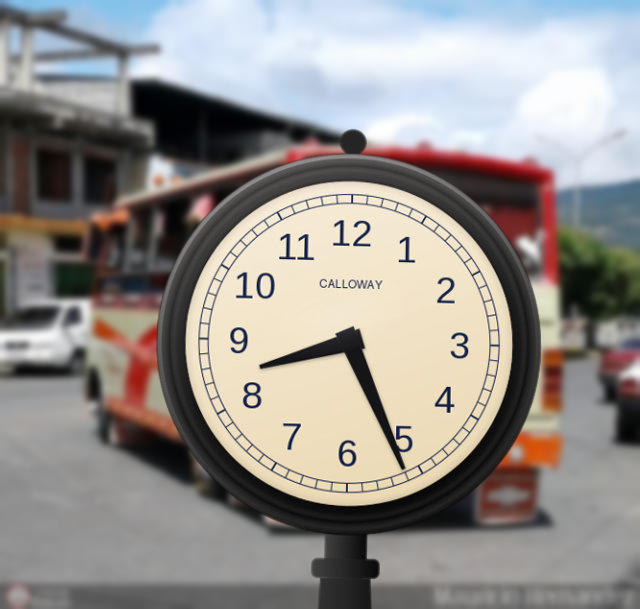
8:26
